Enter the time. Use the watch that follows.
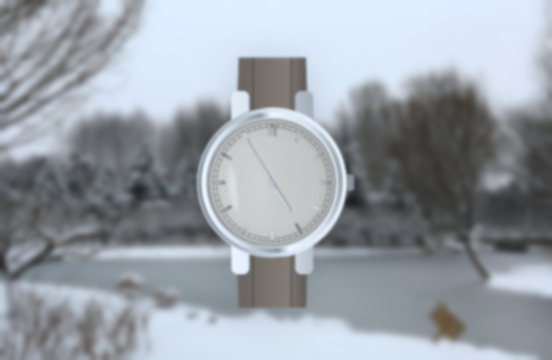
4:55
